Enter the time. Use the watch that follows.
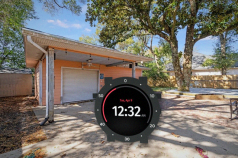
12:32
